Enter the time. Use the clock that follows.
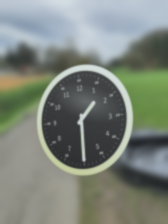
1:30
